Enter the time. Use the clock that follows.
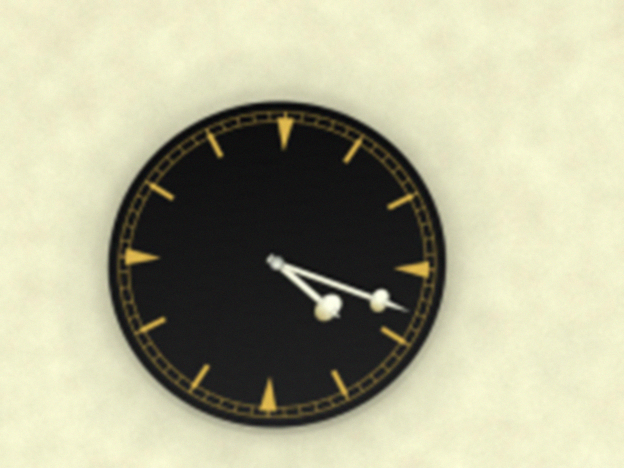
4:18
